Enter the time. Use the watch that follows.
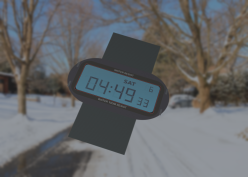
4:49:33
